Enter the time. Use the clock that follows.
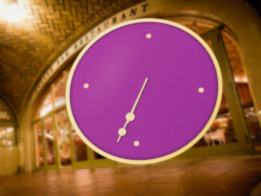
6:33
